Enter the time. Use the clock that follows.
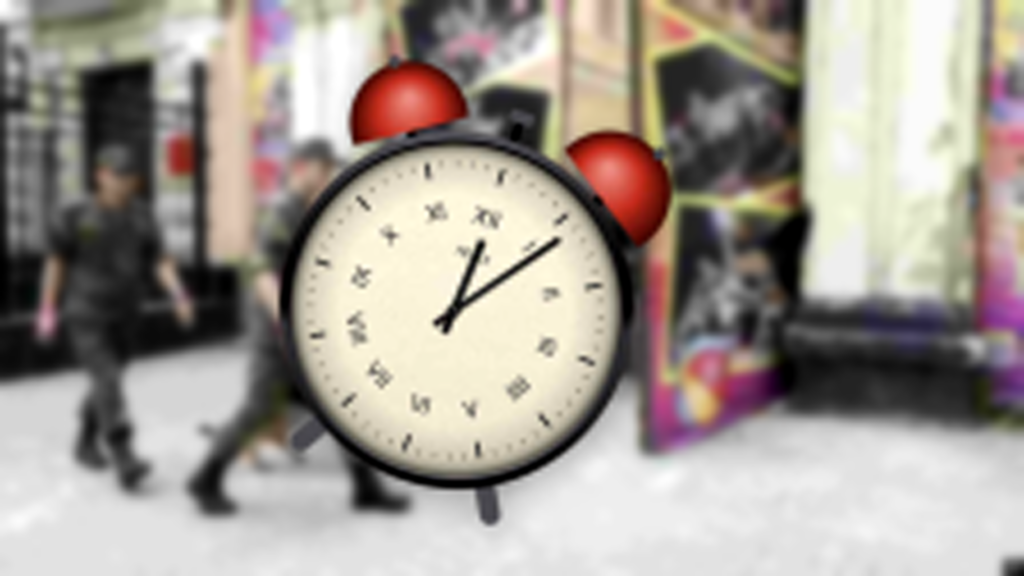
12:06
